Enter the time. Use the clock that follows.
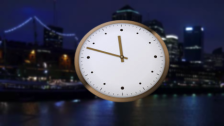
11:48
